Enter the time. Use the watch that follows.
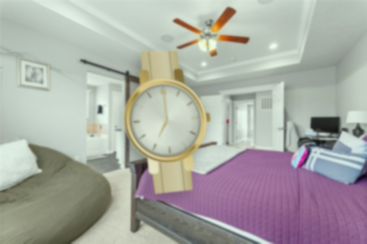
7:00
